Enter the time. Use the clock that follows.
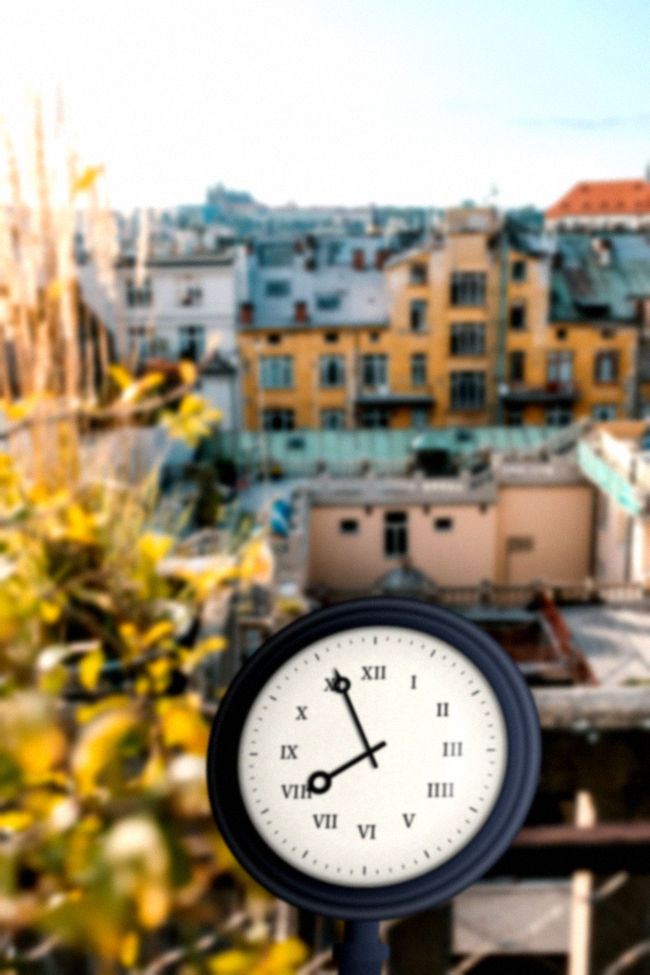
7:56
